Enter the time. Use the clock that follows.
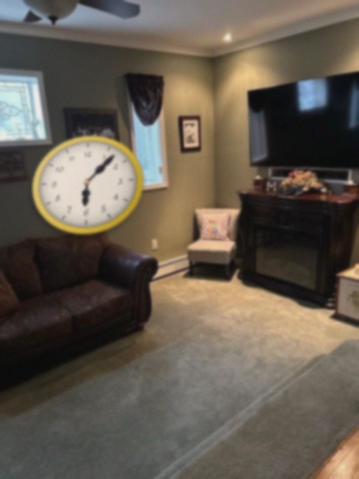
6:07
